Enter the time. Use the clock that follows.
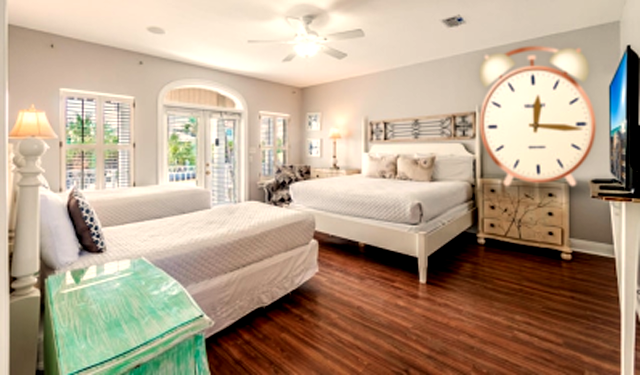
12:16
